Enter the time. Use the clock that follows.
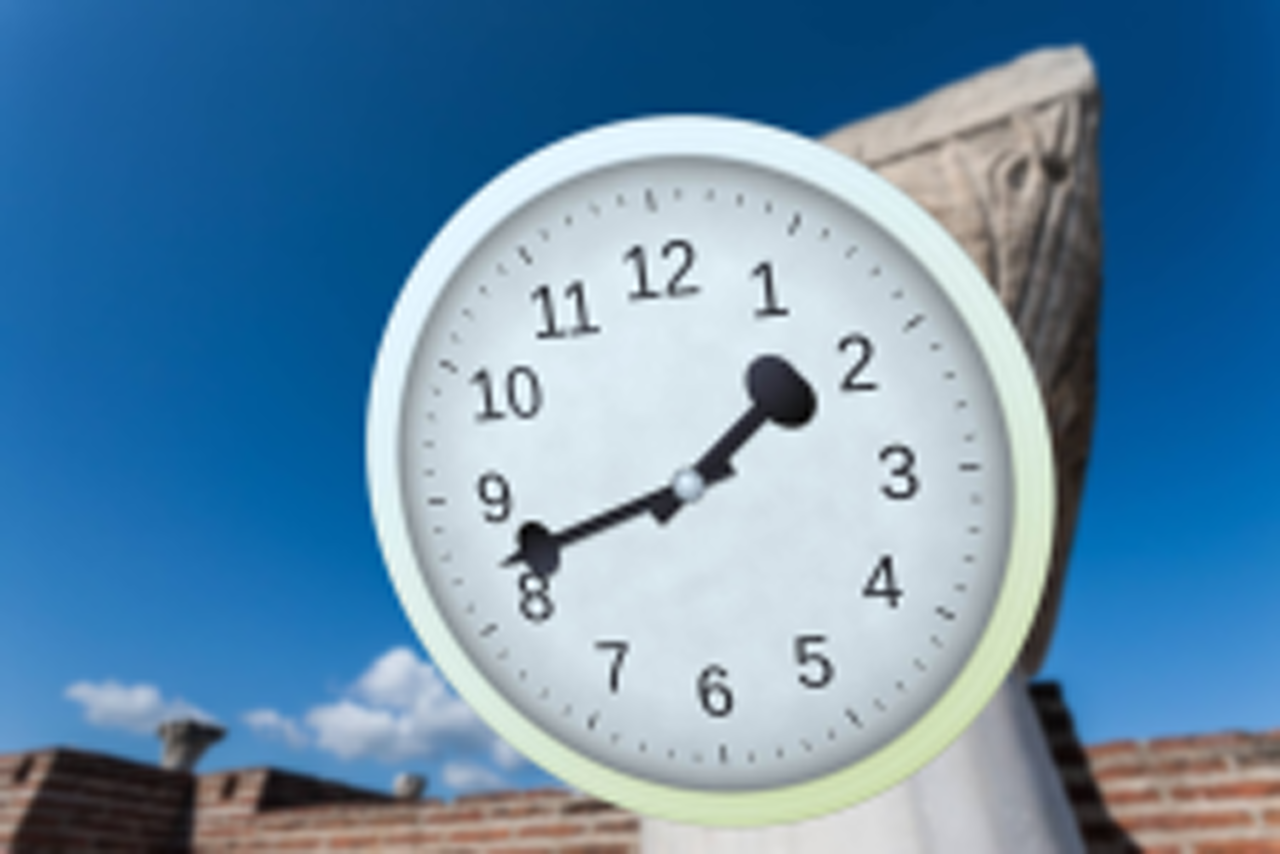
1:42
